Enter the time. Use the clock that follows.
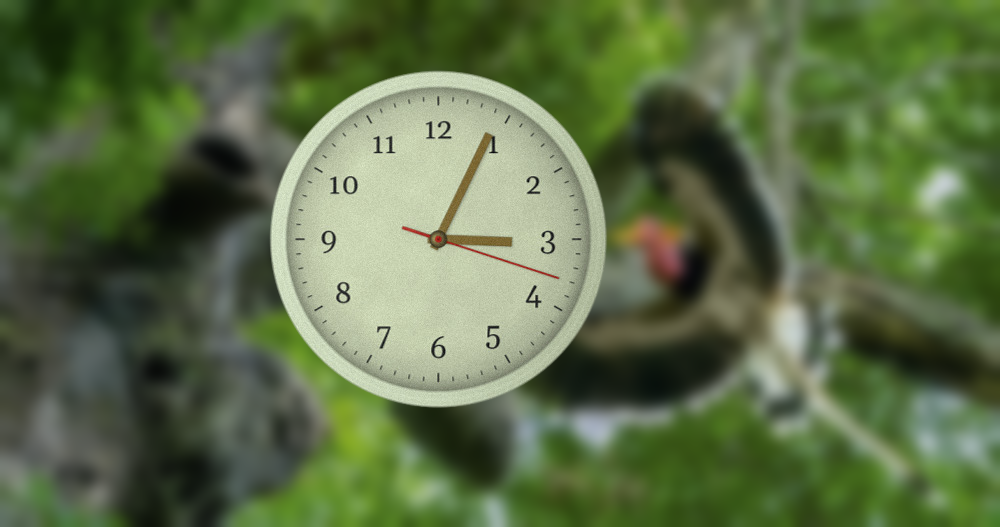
3:04:18
